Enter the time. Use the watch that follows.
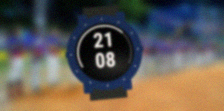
21:08
